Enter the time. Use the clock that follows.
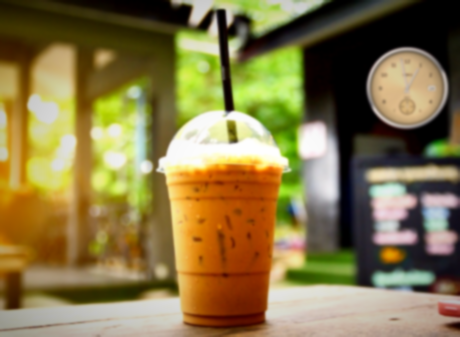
12:58
